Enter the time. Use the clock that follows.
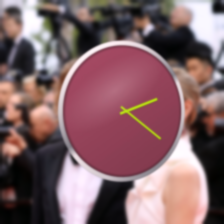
2:21
